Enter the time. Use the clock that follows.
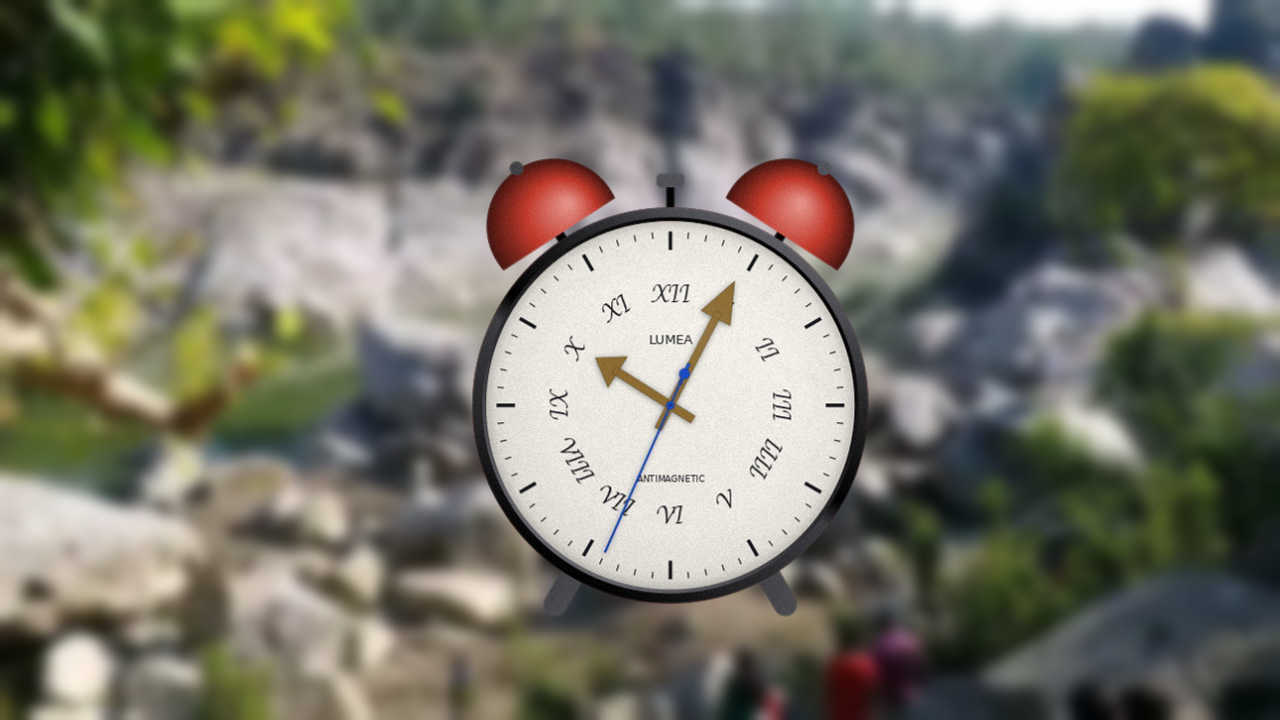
10:04:34
